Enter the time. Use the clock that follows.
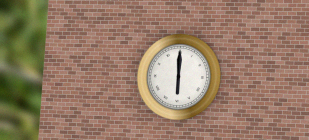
6:00
